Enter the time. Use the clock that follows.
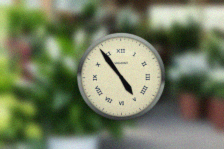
4:54
